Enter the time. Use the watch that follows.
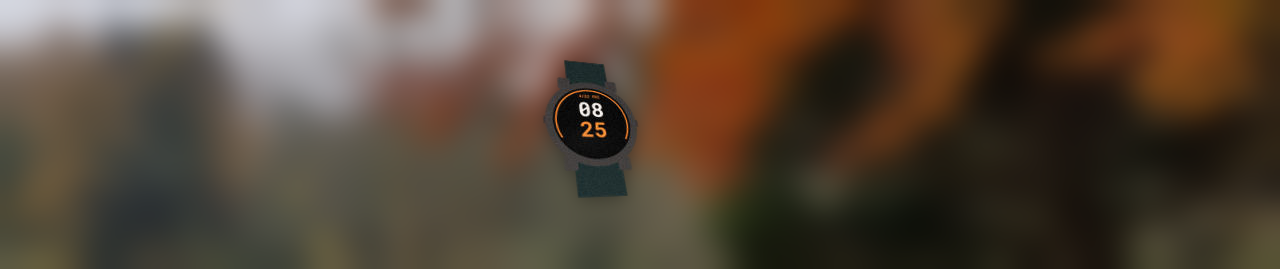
8:25
